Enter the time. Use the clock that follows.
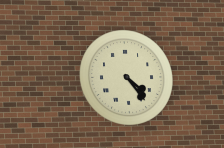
4:24
